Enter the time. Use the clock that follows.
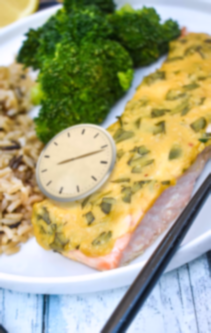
8:11
